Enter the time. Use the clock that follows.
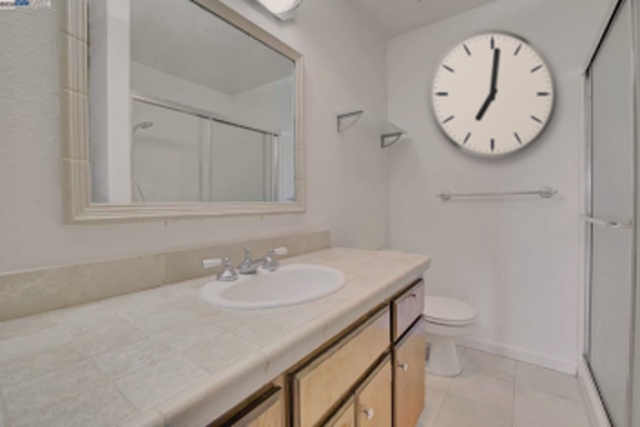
7:01
